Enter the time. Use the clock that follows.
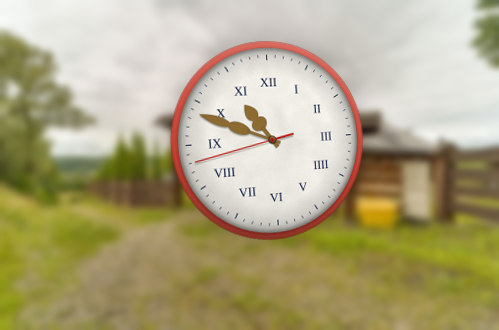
10:48:43
